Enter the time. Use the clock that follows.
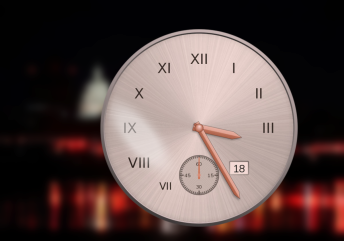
3:25
